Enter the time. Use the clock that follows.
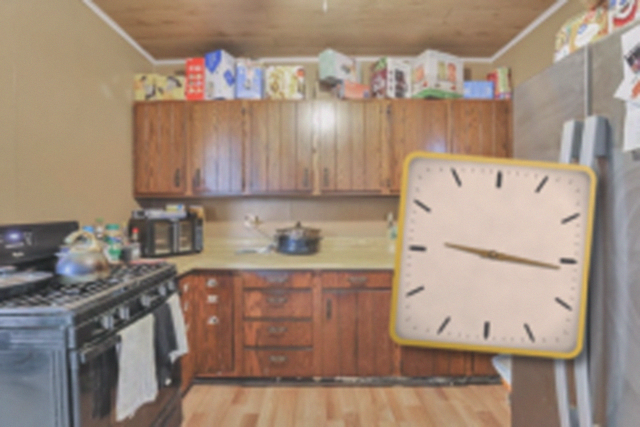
9:16
